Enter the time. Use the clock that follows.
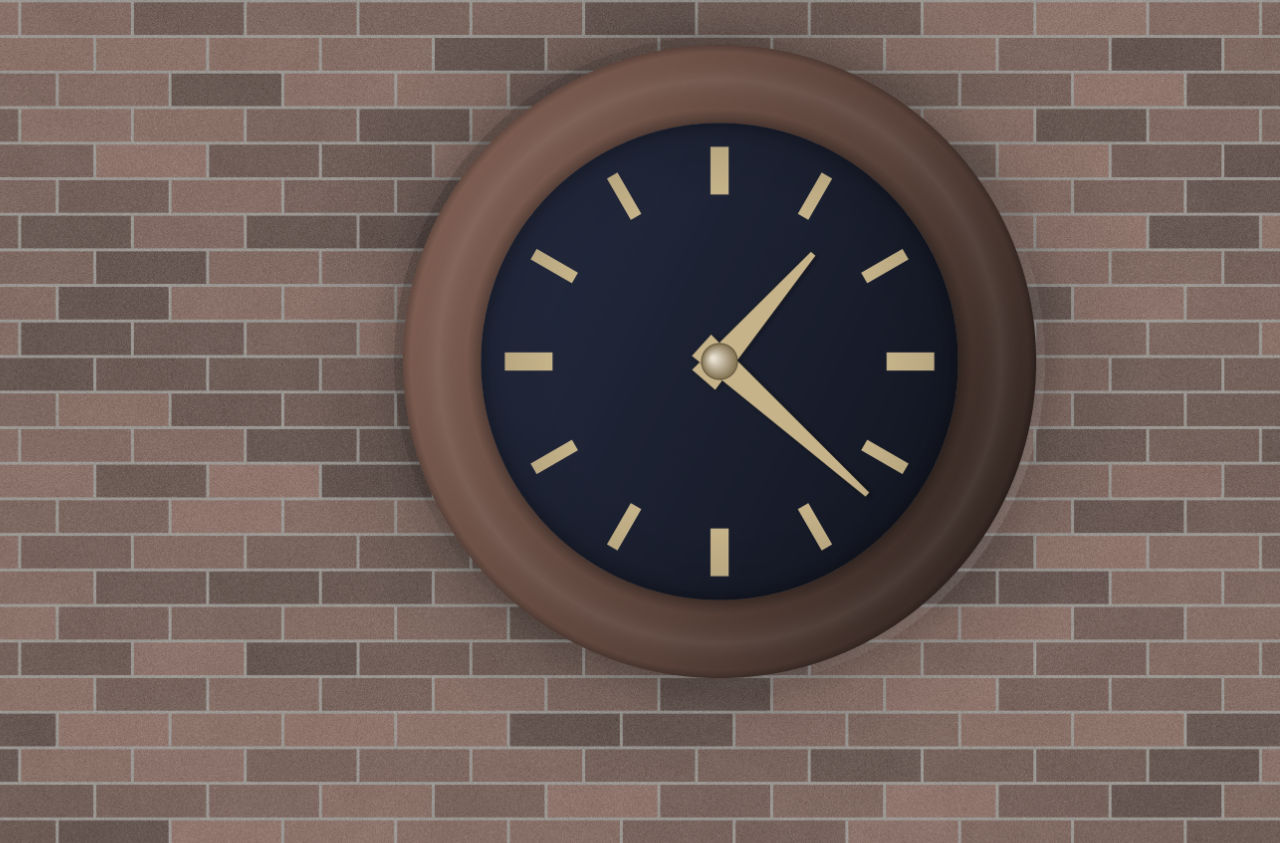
1:22
